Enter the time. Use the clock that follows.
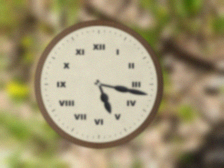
5:17
